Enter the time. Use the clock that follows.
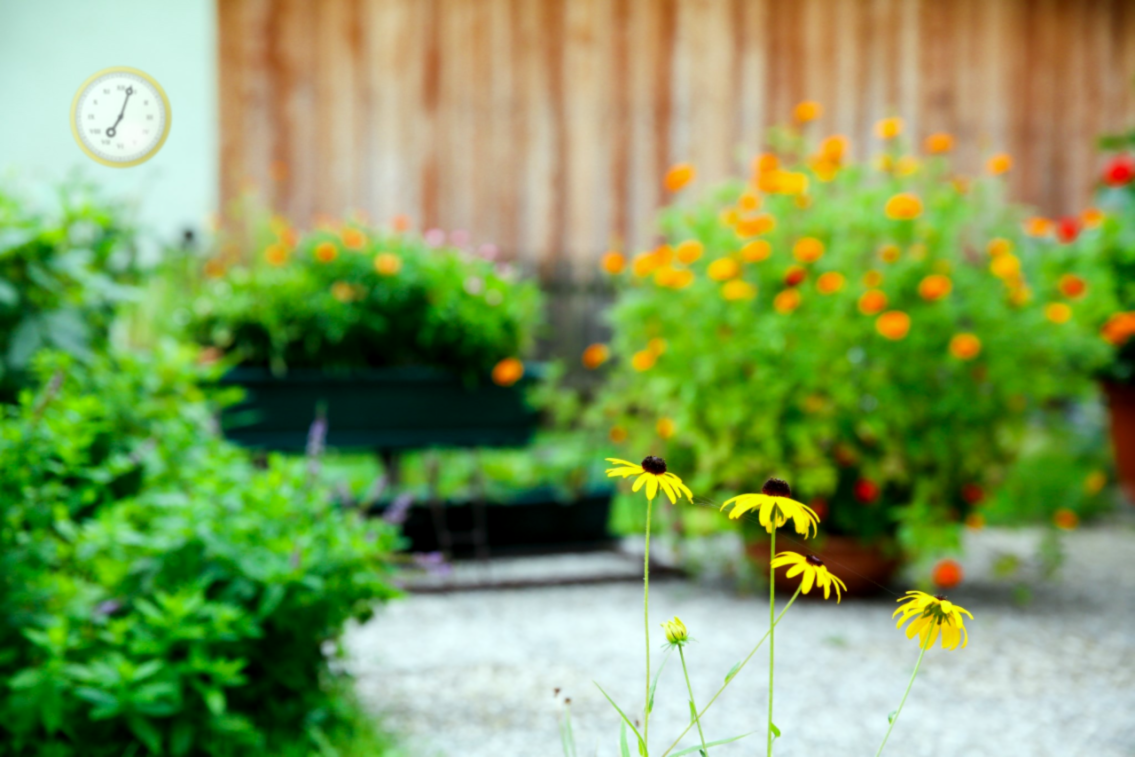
7:03
